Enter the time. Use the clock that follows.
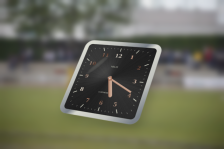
5:19
